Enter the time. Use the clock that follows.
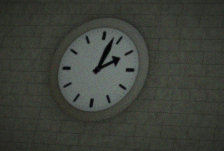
2:03
